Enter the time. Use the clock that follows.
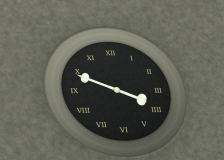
3:49
